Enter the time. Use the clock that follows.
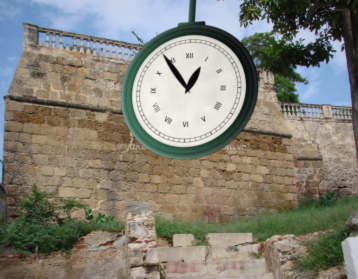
12:54
